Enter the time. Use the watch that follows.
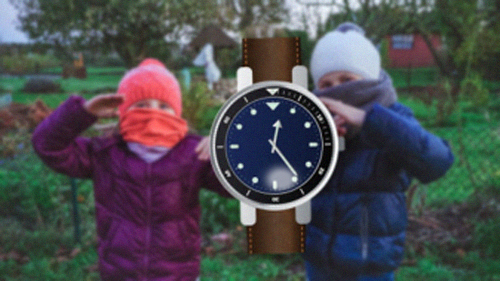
12:24
